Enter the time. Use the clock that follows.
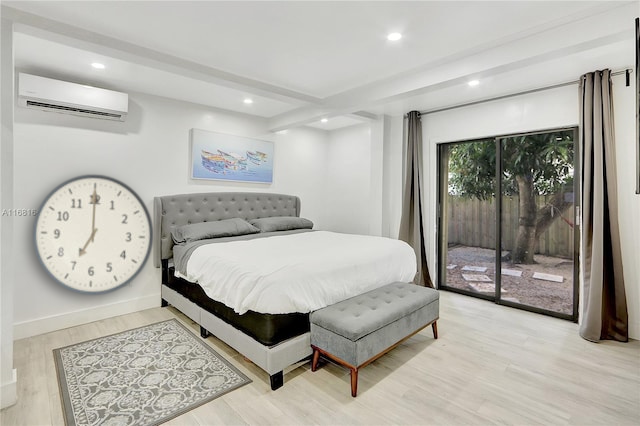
7:00
